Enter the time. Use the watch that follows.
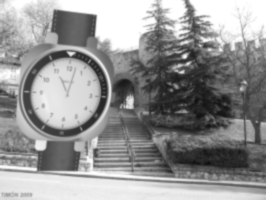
11:02
